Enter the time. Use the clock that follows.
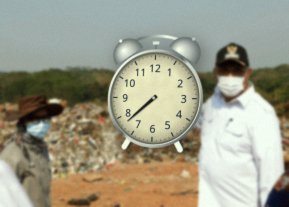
7:38
